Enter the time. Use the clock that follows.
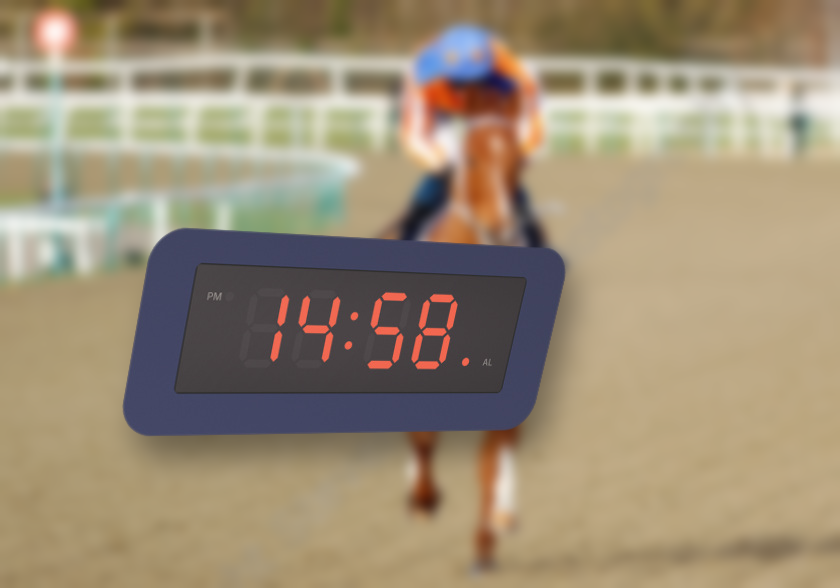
14:58
